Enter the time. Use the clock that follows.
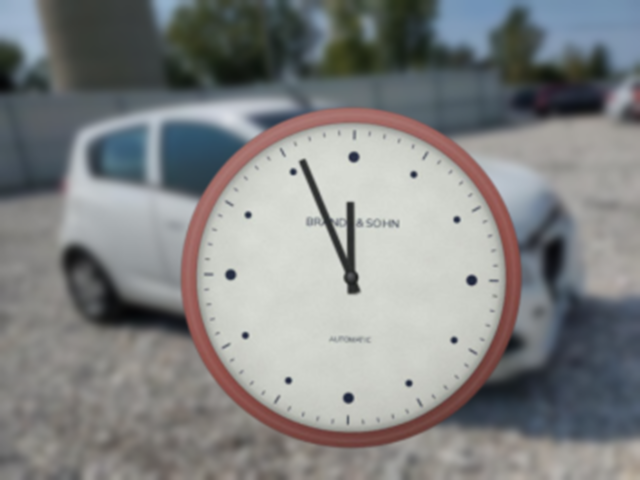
11:56
